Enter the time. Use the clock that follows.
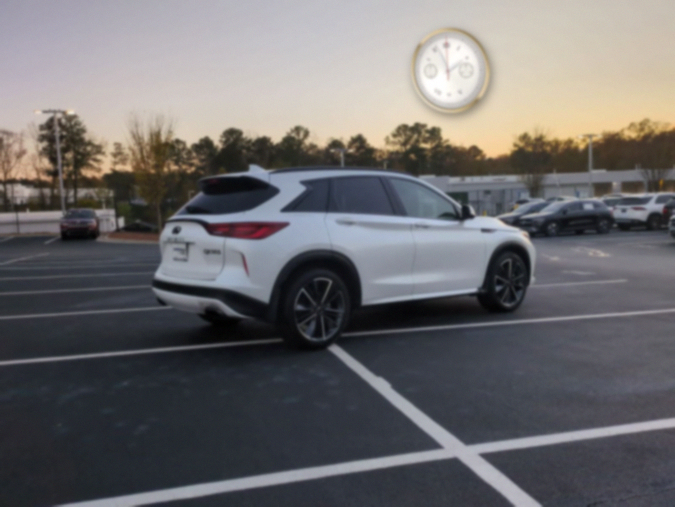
1:56
